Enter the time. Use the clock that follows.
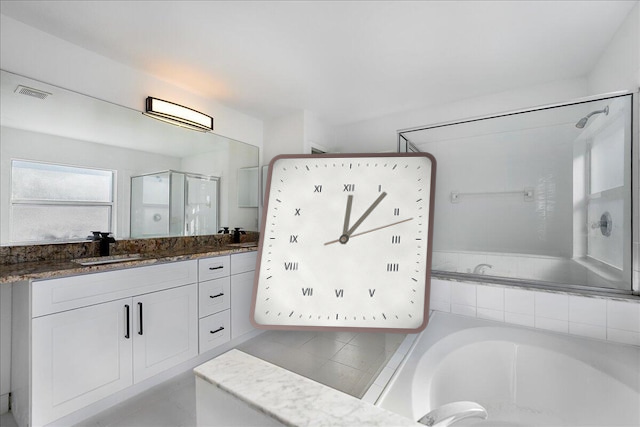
12:06:12
